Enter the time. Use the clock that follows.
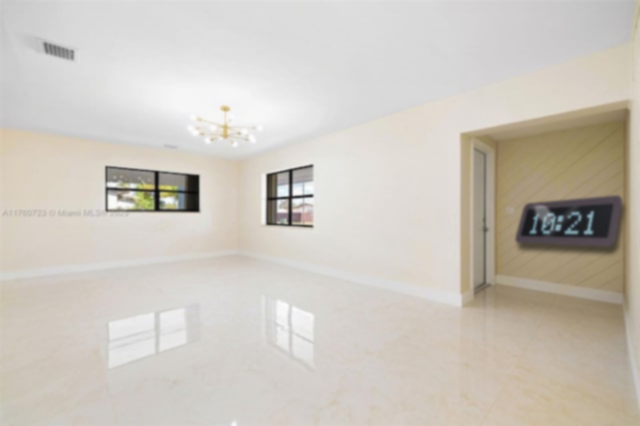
10:21
